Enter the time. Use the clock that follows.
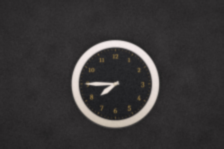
7:45
